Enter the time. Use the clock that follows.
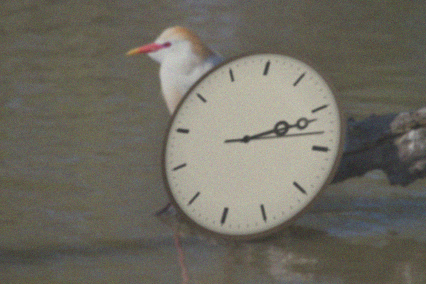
2:11:13
